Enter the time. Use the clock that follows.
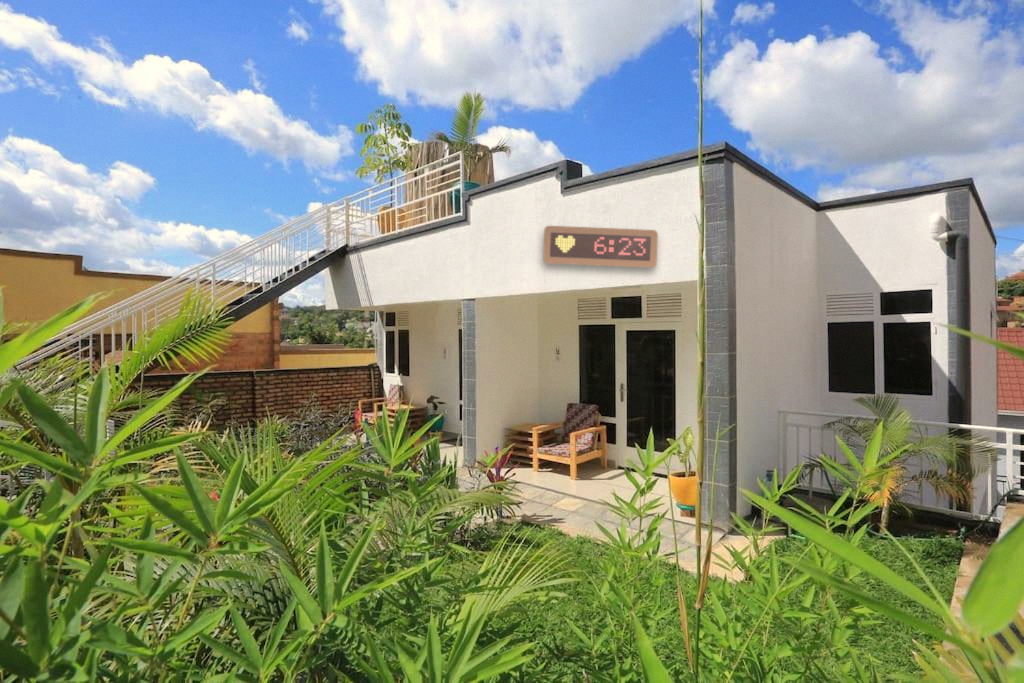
6:23
